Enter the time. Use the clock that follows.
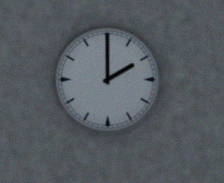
2:00
